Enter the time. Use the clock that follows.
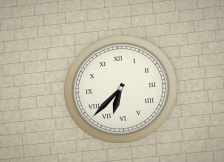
6:38
